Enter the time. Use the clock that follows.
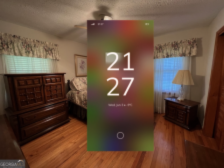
21:27
